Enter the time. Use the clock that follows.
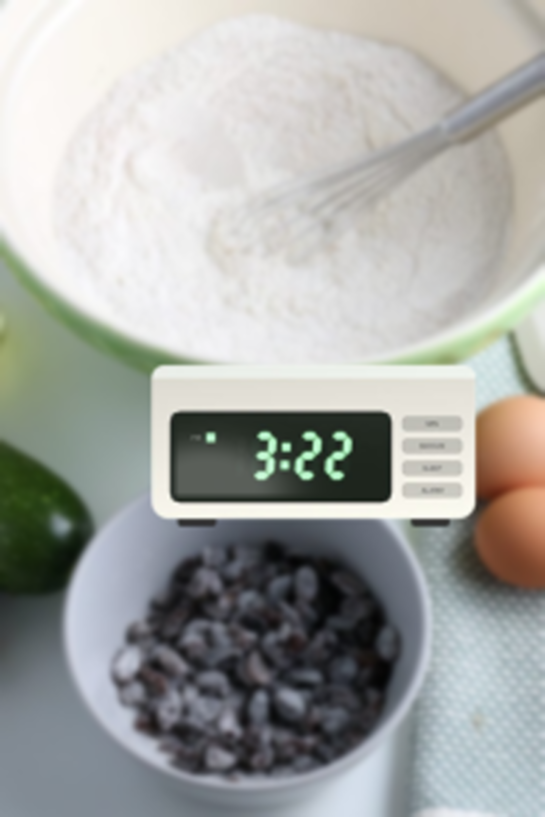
3:22
